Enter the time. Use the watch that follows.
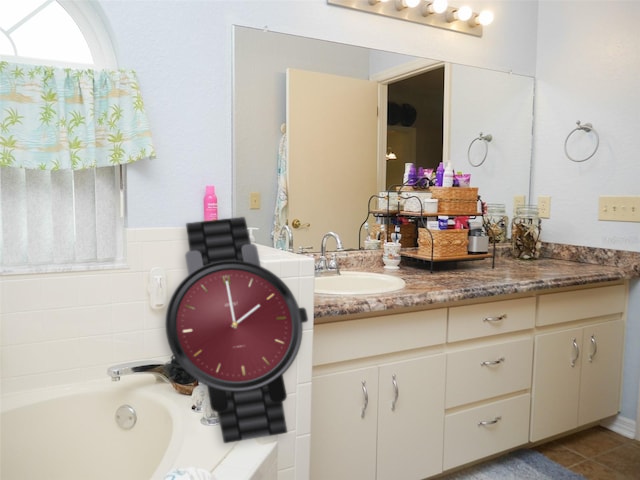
2:00
